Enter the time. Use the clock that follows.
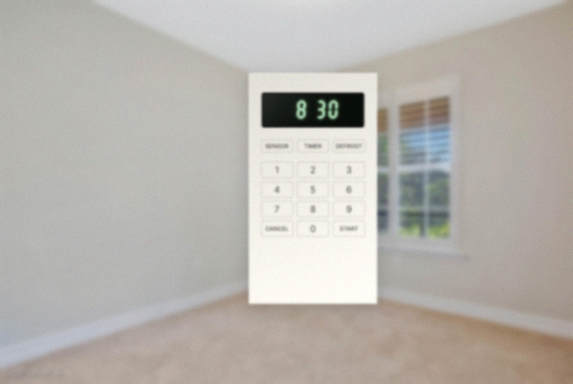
8:30
